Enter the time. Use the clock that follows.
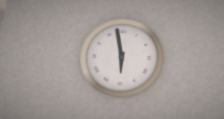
5:58
